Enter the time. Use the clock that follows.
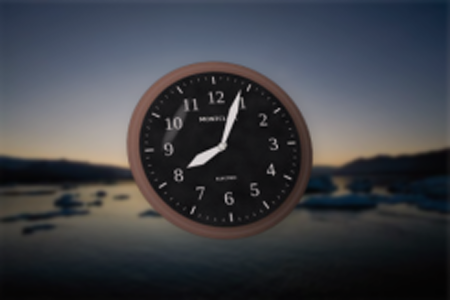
8:04
